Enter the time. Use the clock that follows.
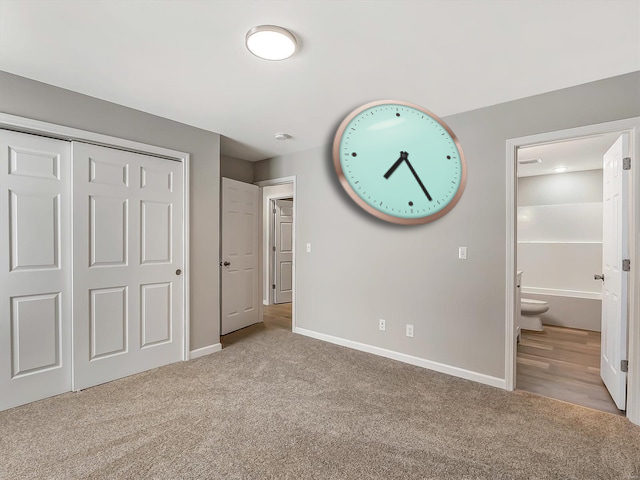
7:26
